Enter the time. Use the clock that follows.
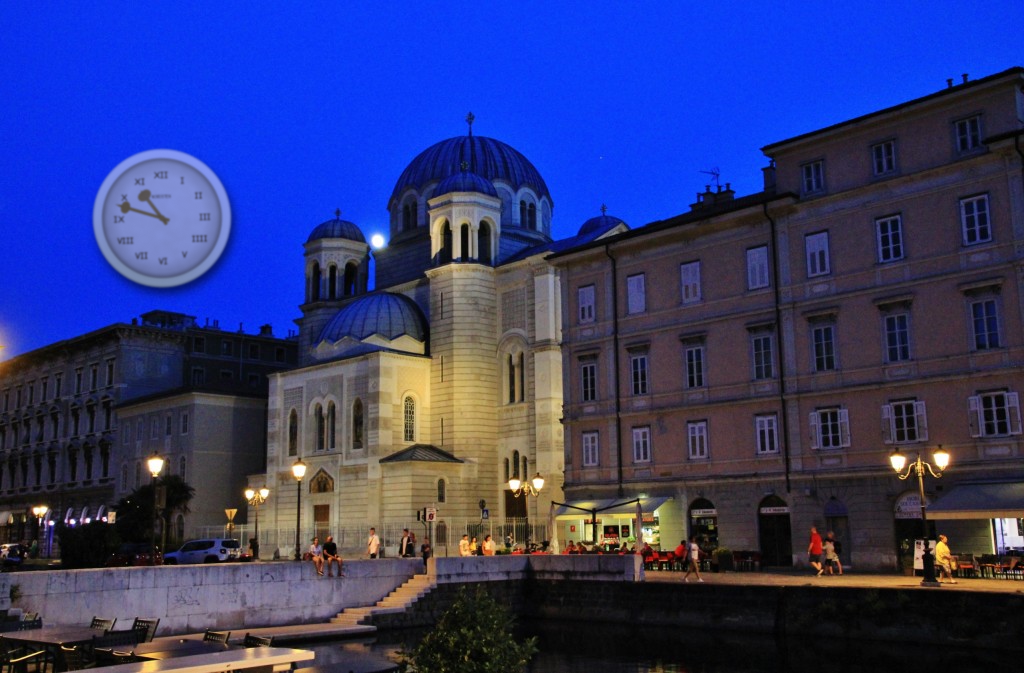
10:48
